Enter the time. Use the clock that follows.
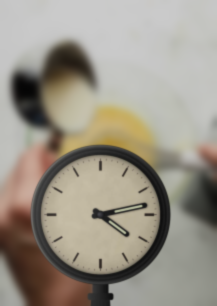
4:13
